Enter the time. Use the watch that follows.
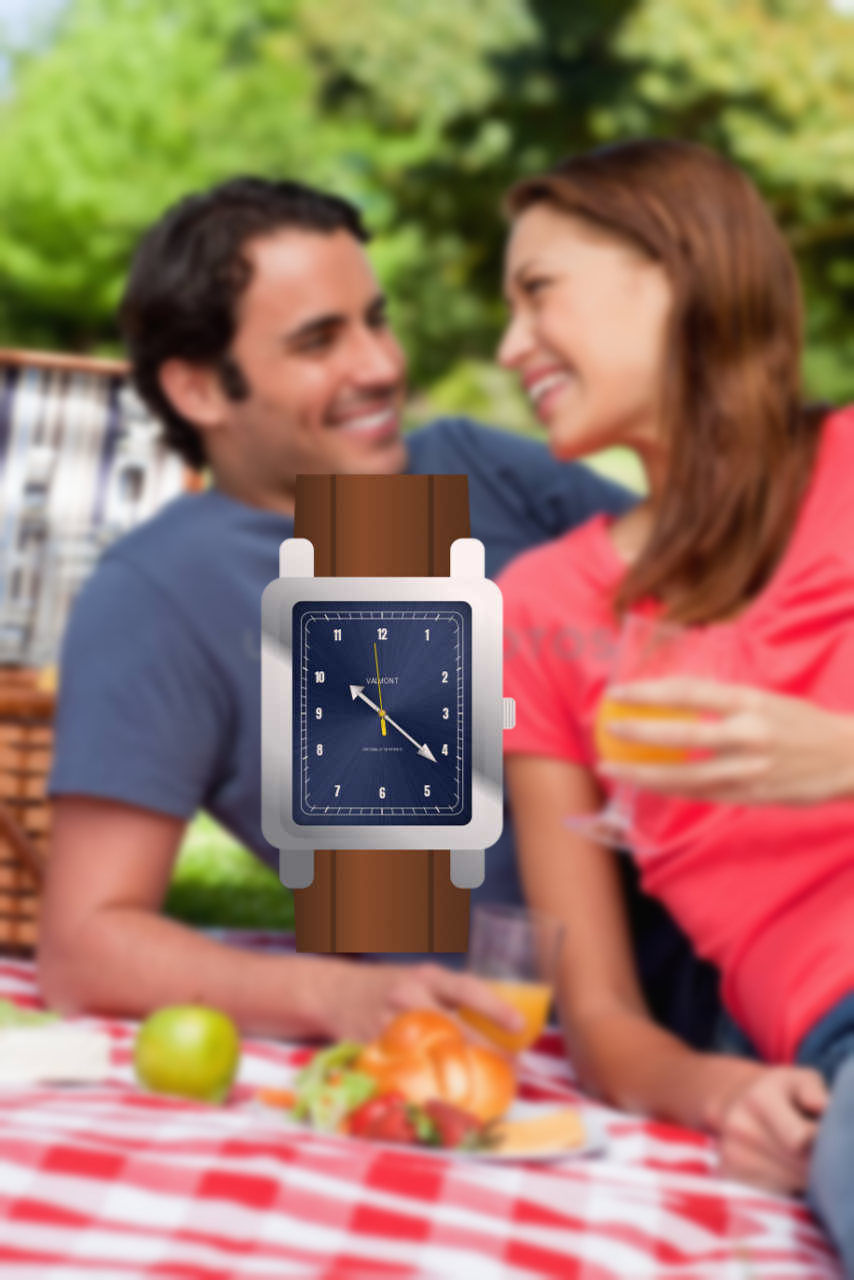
10:21:59
